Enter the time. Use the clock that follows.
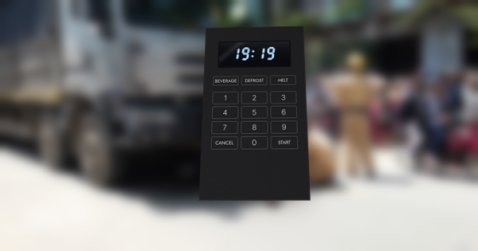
19:19
